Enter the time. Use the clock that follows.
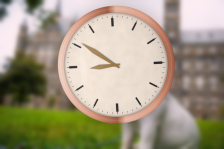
8:51
